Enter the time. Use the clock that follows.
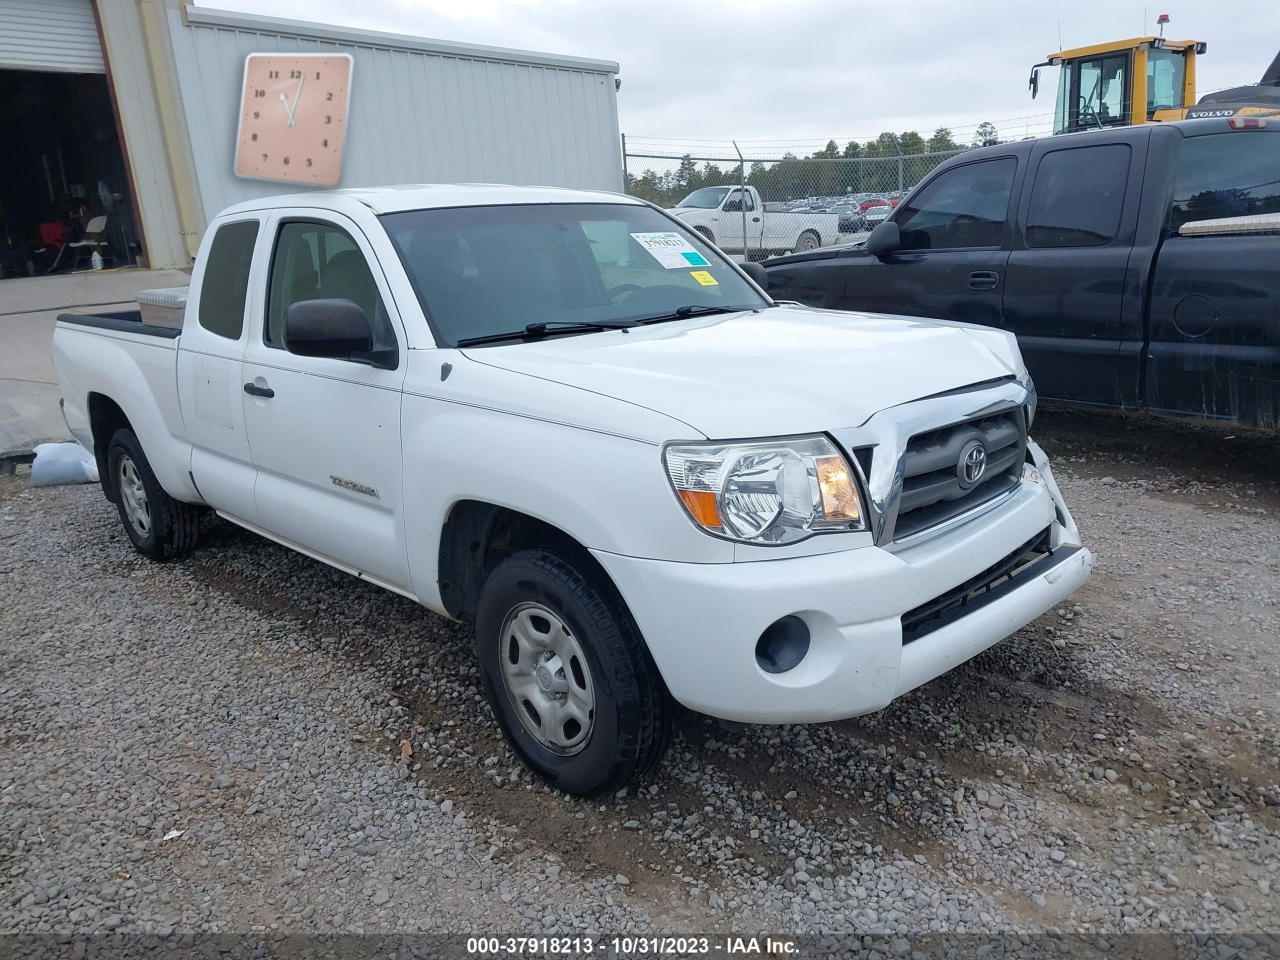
11:02
